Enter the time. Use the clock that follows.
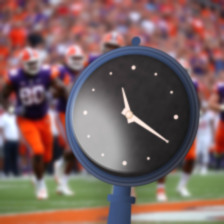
11:20
